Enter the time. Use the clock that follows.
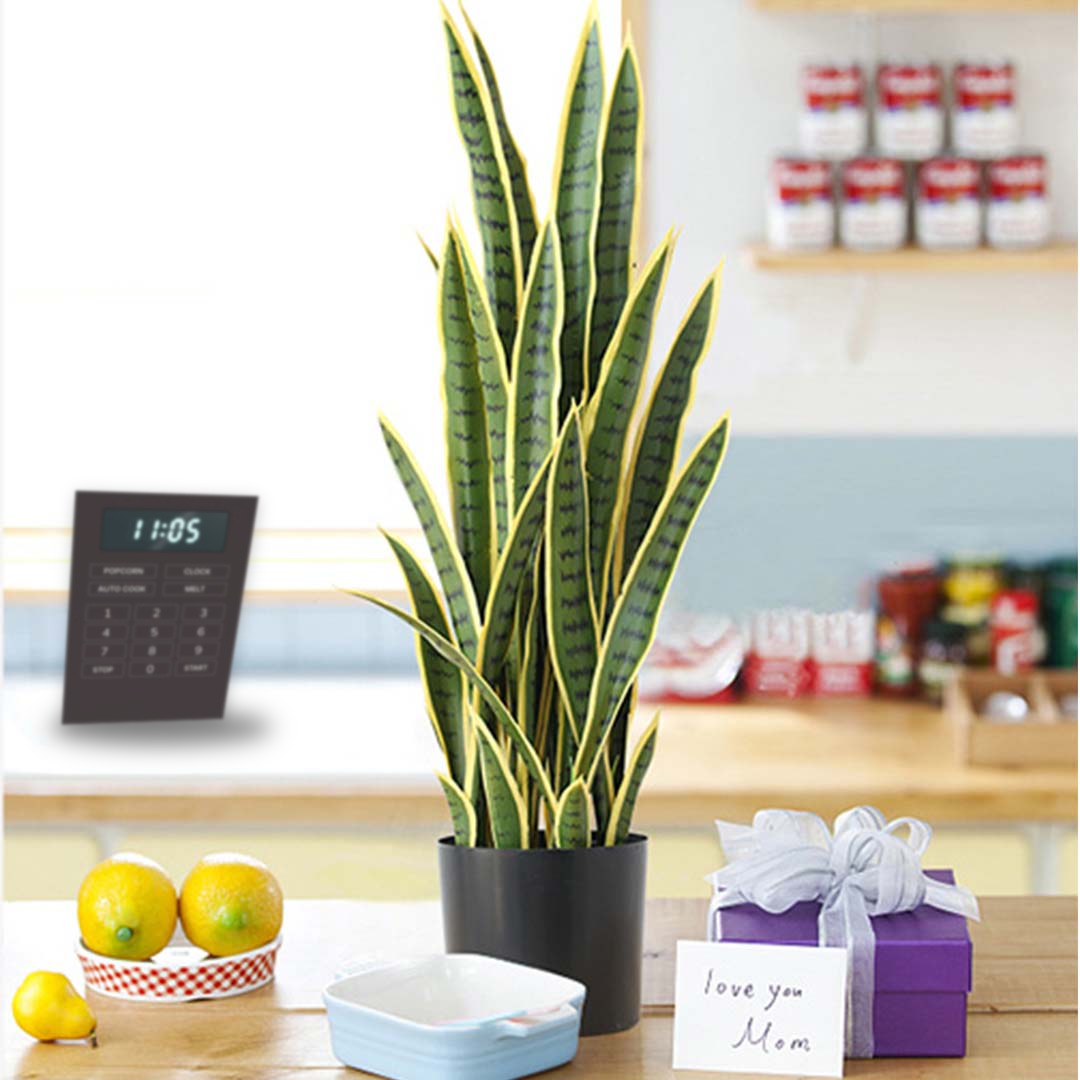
11:05
